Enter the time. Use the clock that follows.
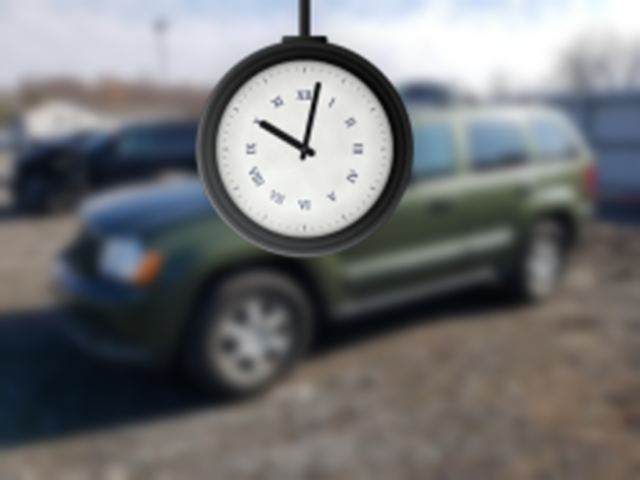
10:02
